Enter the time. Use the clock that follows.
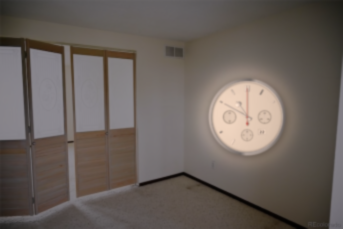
10:50
